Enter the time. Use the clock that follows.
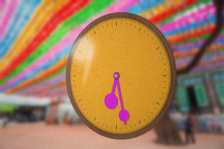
6:28
